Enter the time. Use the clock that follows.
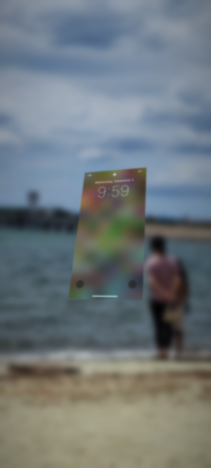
9:59
